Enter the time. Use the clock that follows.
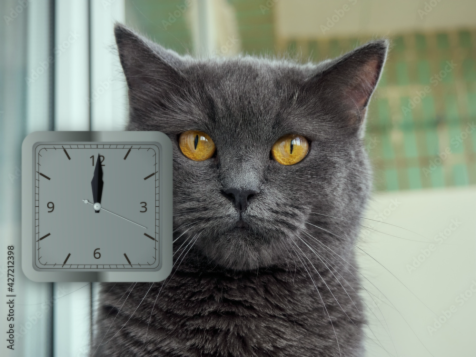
12:00:19
